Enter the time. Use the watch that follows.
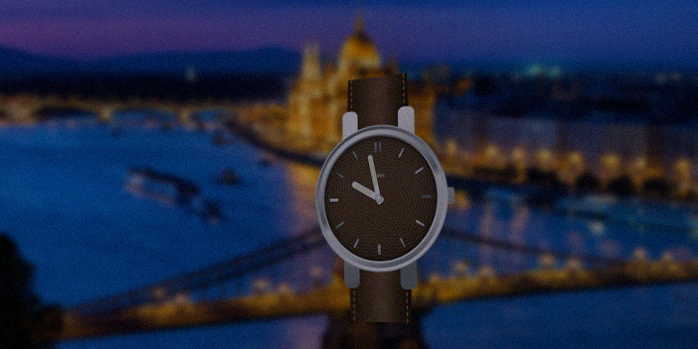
9:58
